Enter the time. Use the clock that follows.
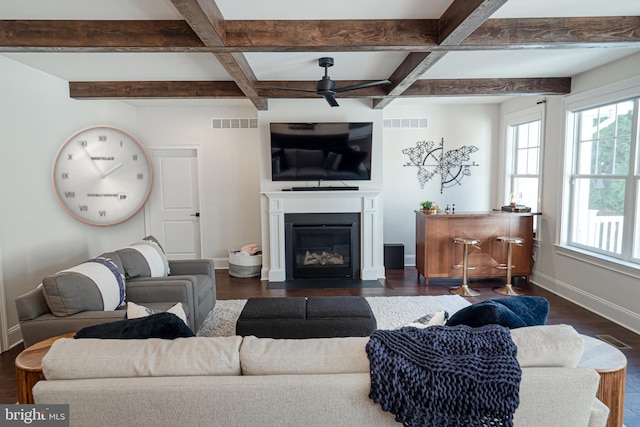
1:54
